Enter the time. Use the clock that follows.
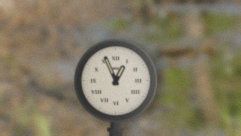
12:56
